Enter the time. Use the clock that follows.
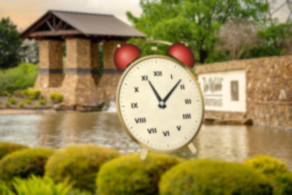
11:08
